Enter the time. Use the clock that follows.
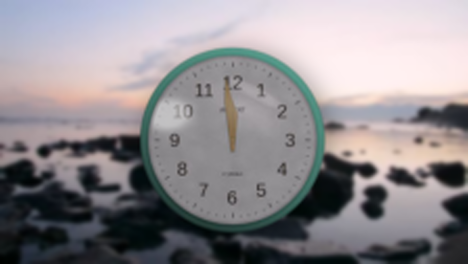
11:59
